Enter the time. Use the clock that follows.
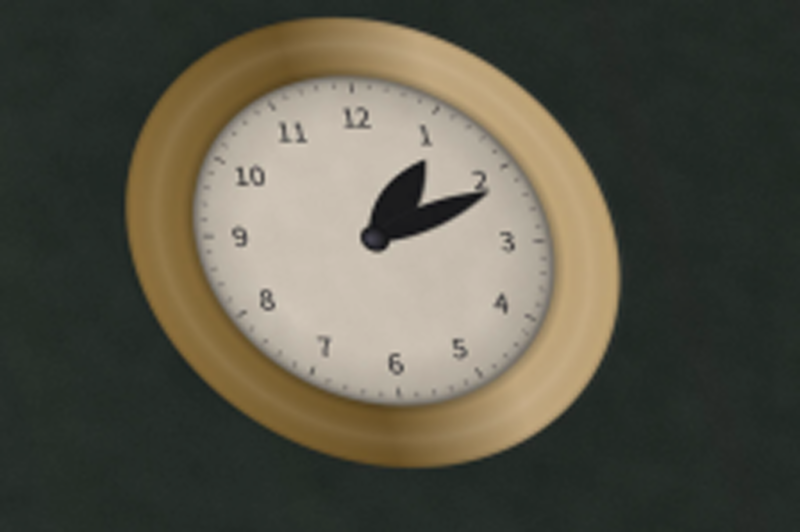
1:11
